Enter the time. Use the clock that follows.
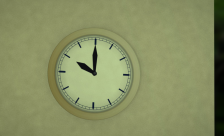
10:00
